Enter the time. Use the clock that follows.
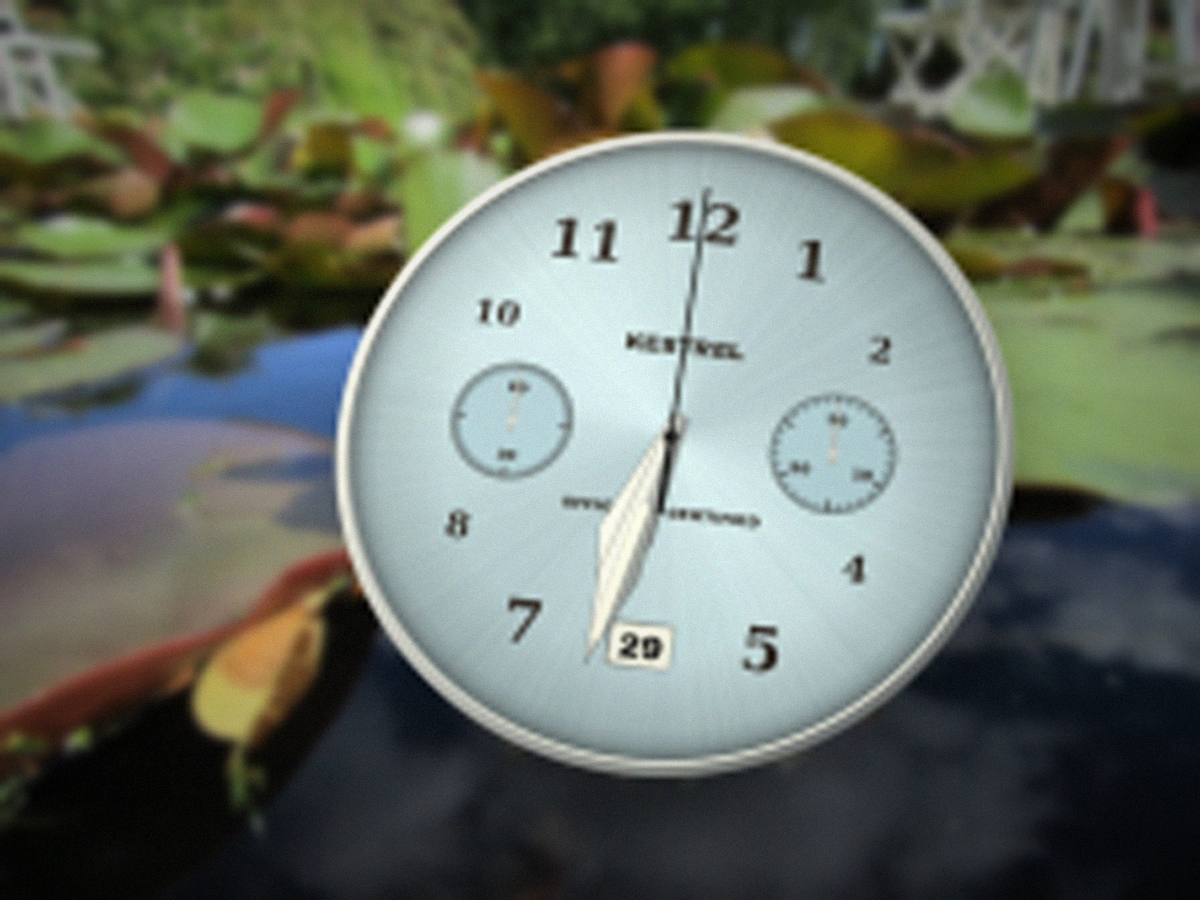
6:32
